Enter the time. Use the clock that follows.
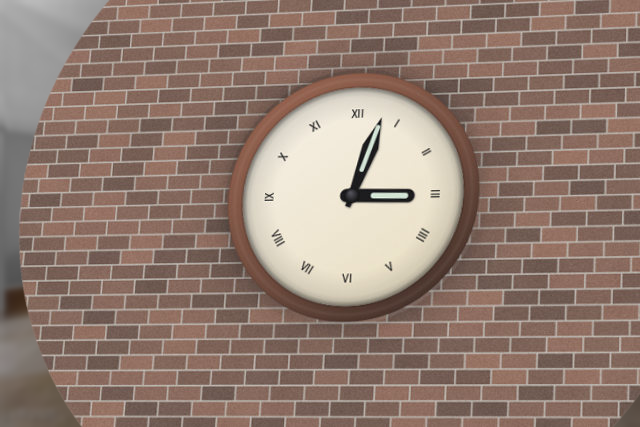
3:03
